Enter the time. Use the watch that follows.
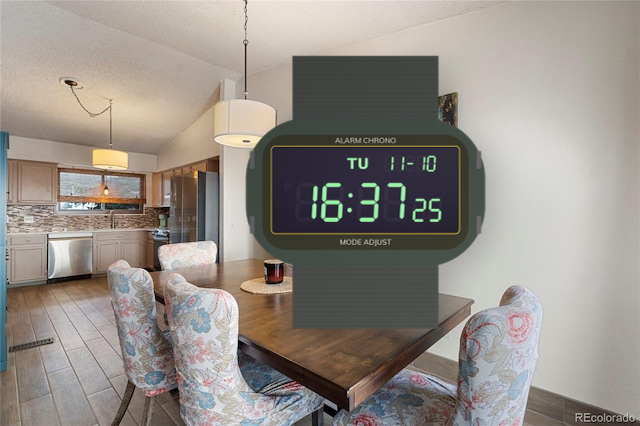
16:37:25
